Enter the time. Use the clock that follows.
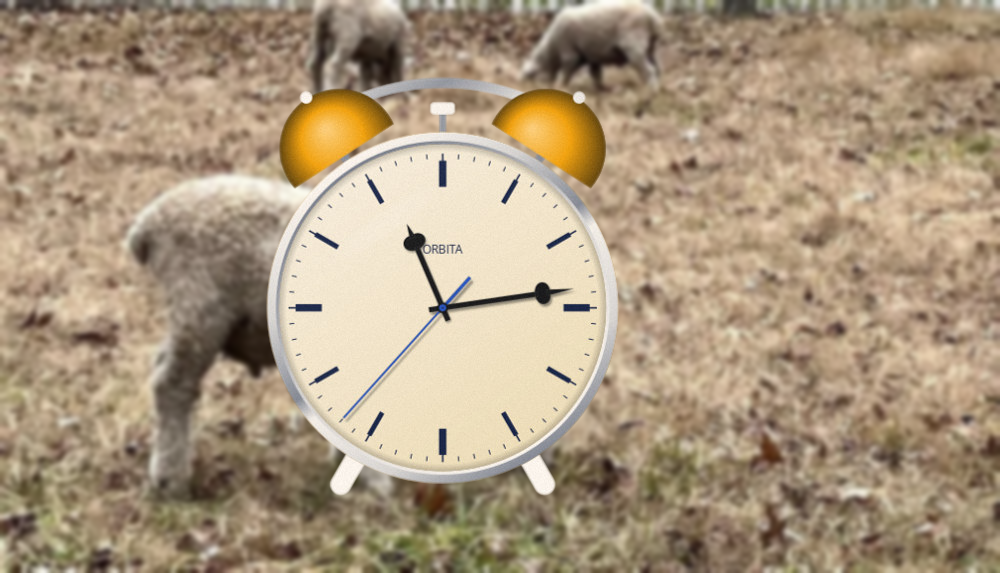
11:13:37
